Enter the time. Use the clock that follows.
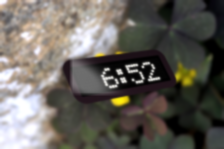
6:52
